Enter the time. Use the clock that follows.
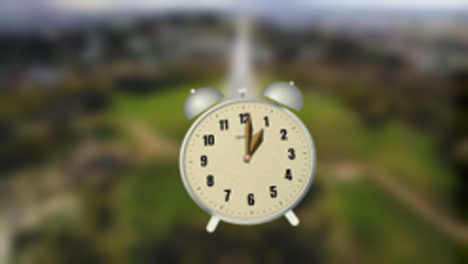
1:01
